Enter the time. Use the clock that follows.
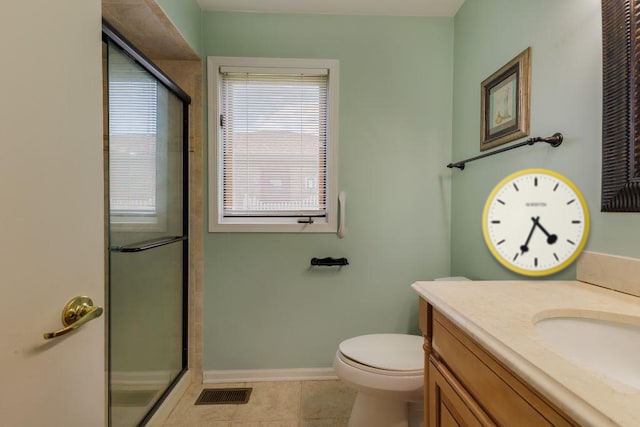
4:34
